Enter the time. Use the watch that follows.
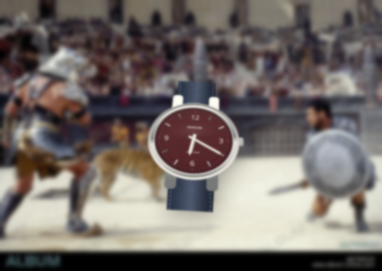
6:20
